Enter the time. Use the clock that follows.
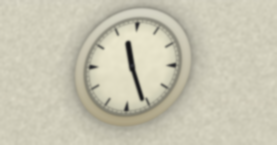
11:26
